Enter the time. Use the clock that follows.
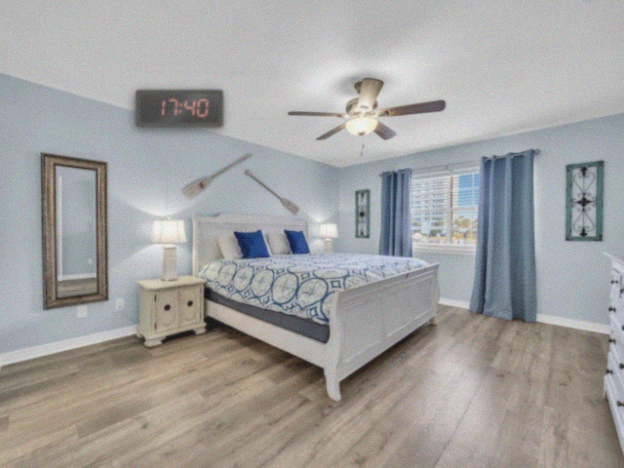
17:40
